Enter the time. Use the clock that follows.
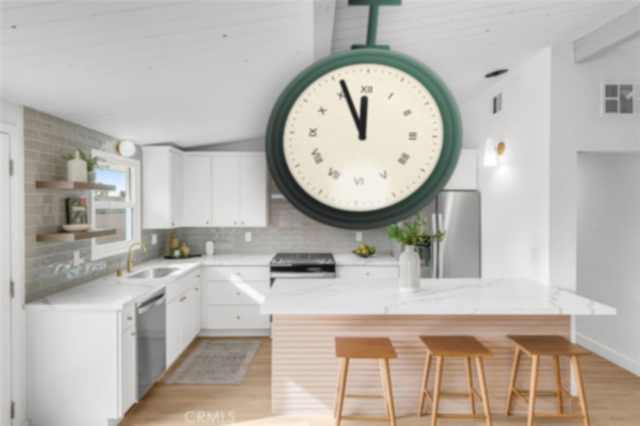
11:56
